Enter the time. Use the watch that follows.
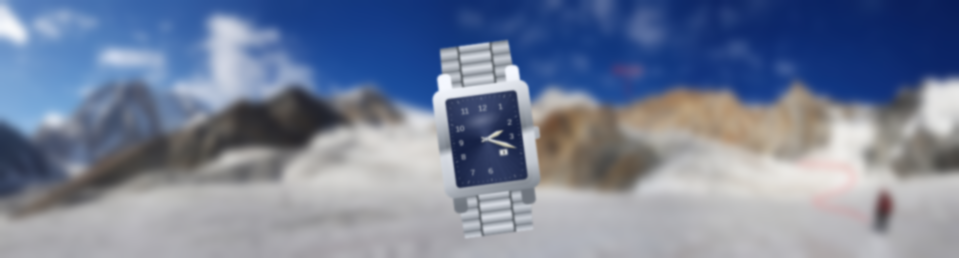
2:19
